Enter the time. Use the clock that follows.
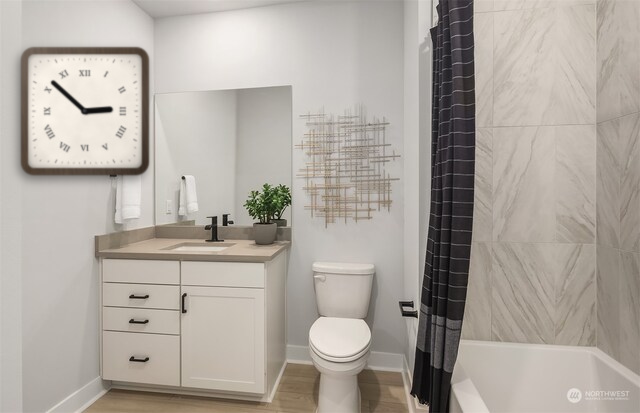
2:52
